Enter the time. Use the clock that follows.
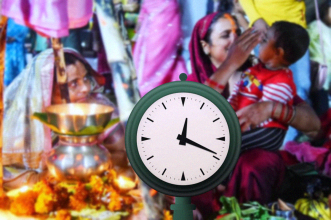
12:19
